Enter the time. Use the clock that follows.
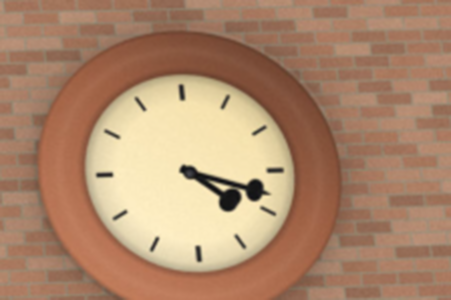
4:18
